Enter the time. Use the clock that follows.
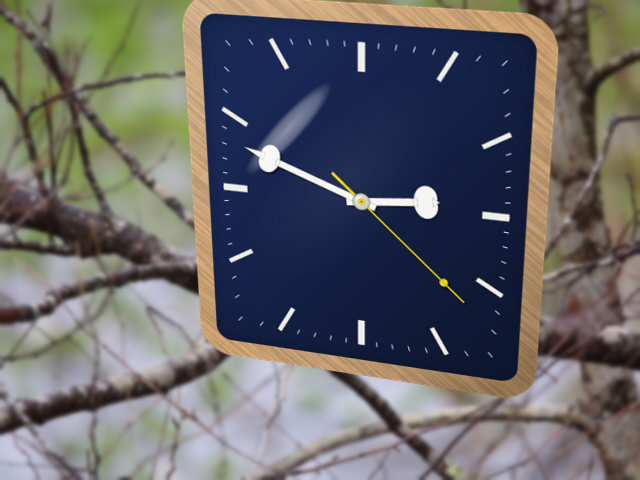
2:48:22
